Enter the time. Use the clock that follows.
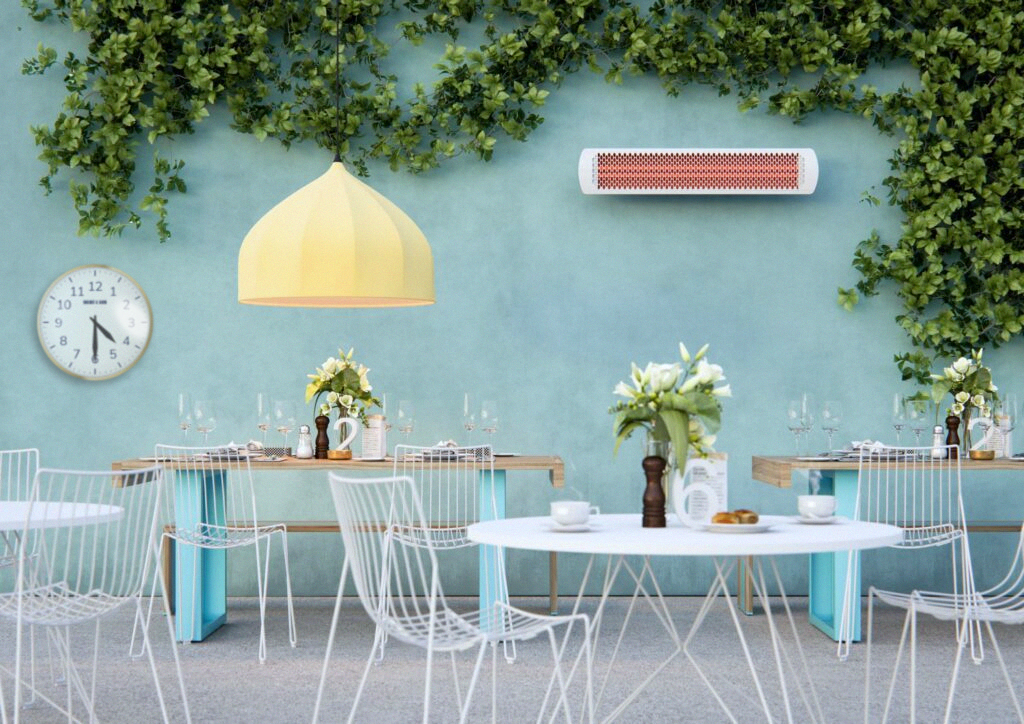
4:30
